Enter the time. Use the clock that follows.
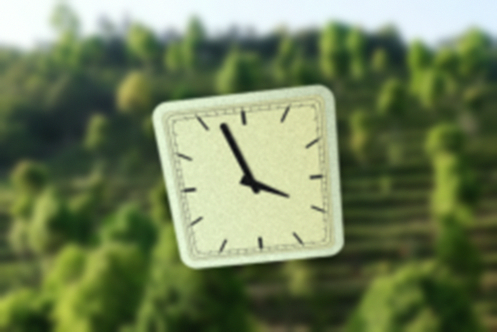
3:57
